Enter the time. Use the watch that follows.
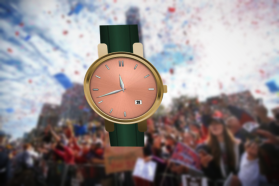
11:42
